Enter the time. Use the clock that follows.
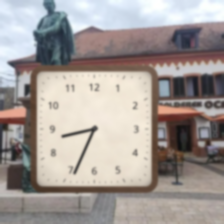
8:34
